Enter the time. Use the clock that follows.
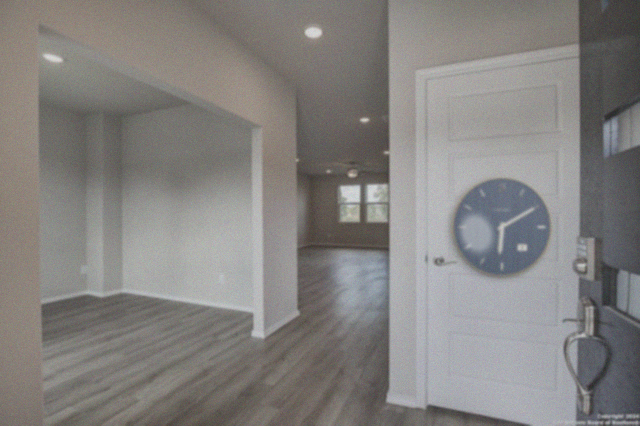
6:10
